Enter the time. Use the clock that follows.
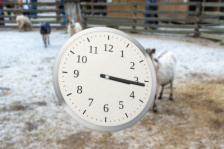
3:16
